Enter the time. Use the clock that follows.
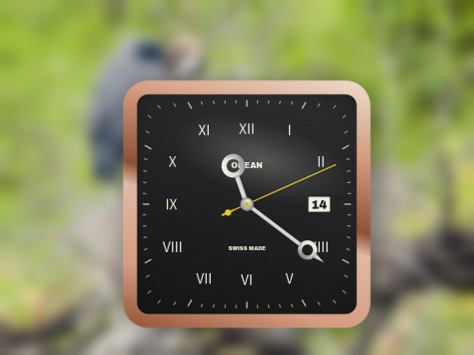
11:21:11
